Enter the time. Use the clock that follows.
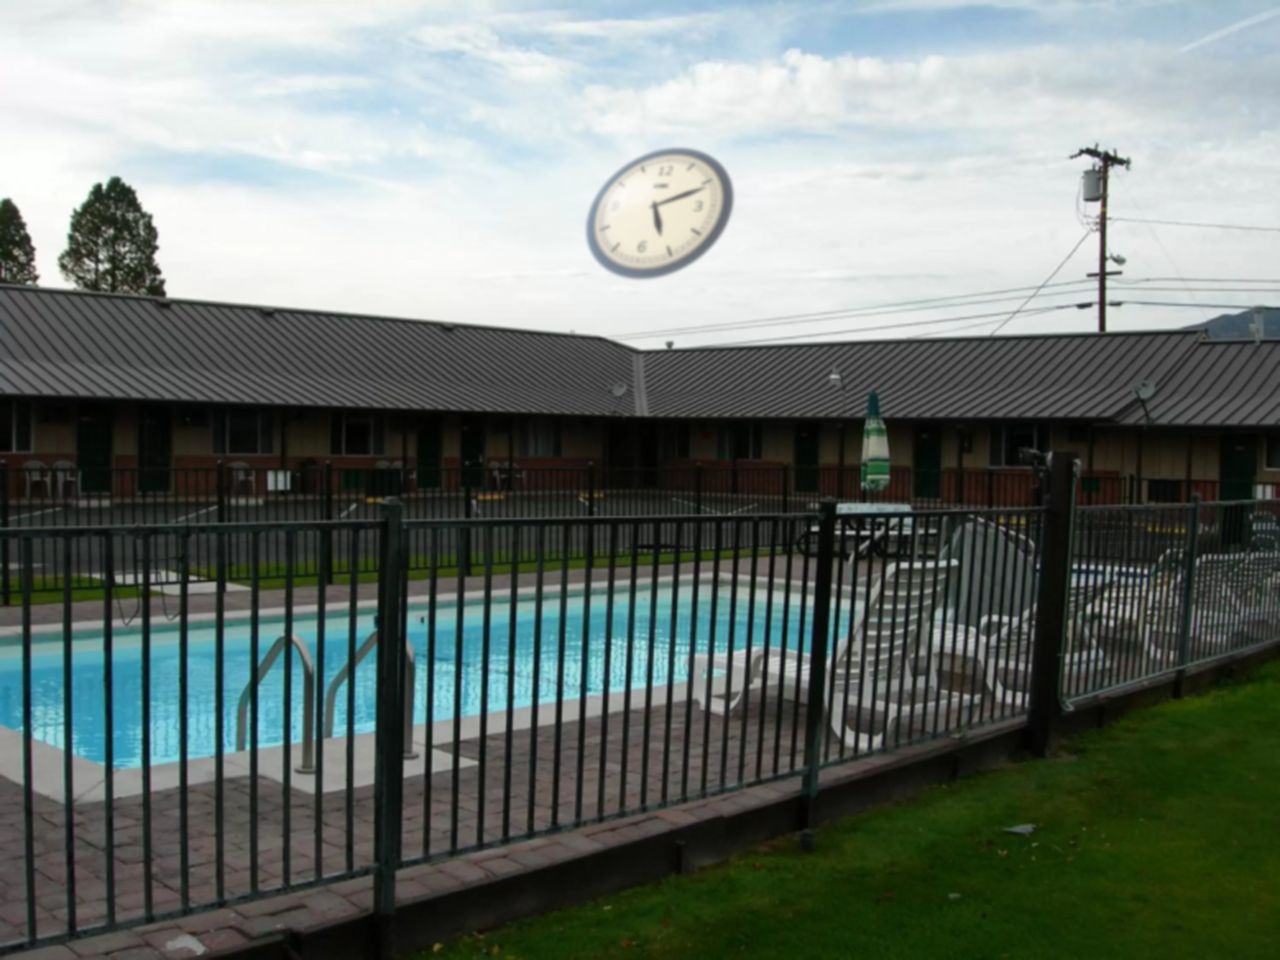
5:11
